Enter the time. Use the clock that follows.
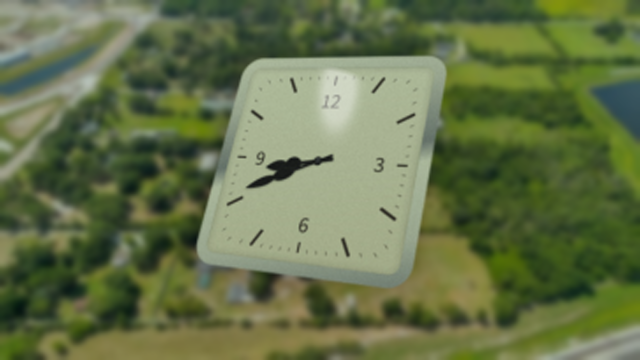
8:41
